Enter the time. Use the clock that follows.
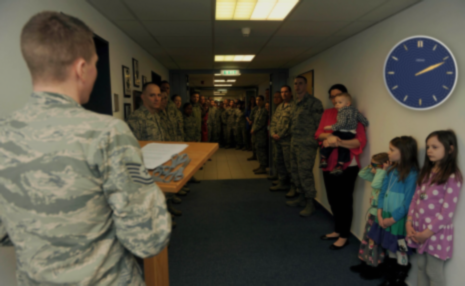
2:11
